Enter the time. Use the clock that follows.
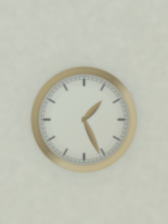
1:26
